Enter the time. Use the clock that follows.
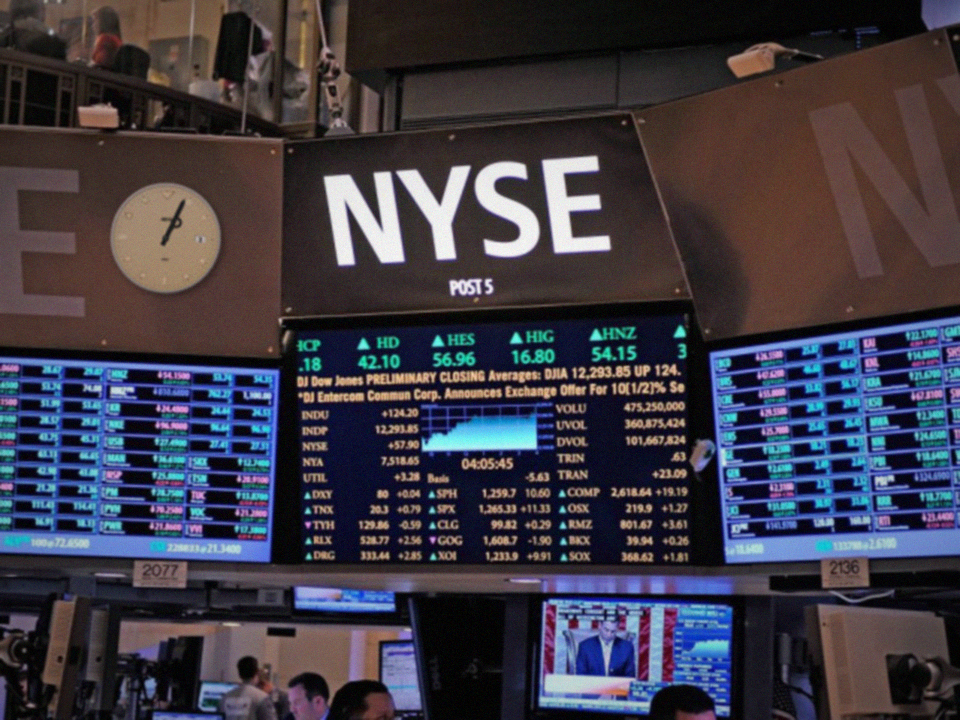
1:04
